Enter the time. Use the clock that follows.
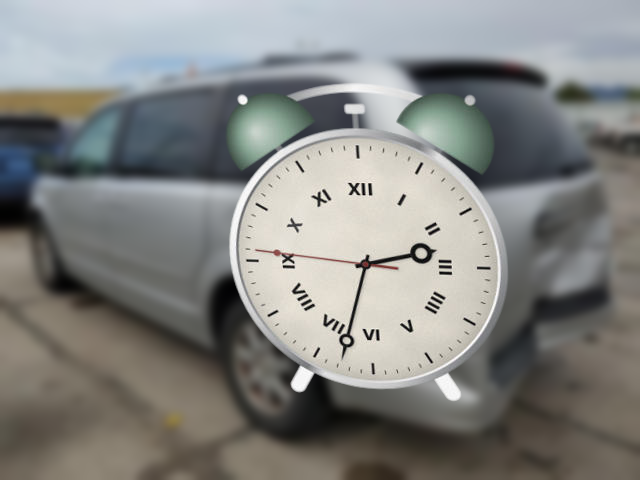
2:32:46
